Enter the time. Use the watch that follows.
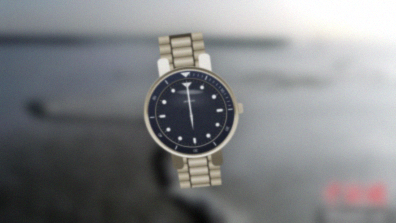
6:00
